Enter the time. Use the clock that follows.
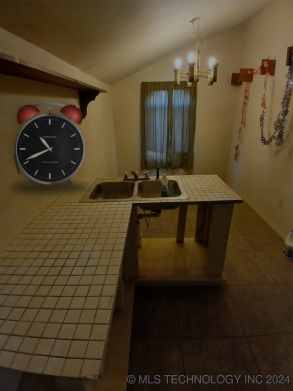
10:41
